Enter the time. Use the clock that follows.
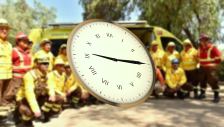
9:15
